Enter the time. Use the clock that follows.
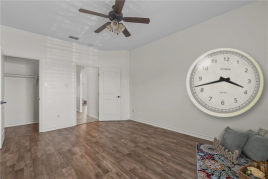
3:42
